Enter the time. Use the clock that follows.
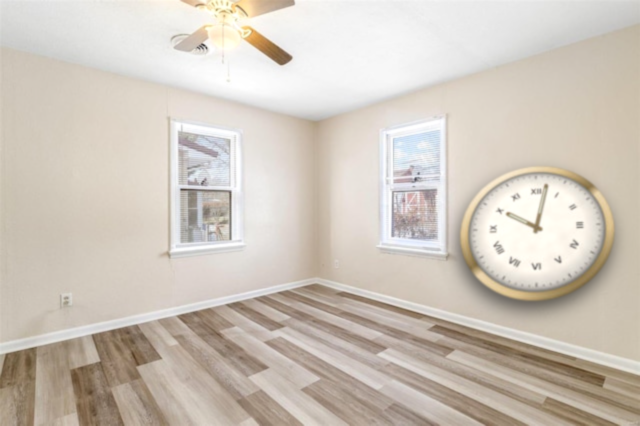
10:02
